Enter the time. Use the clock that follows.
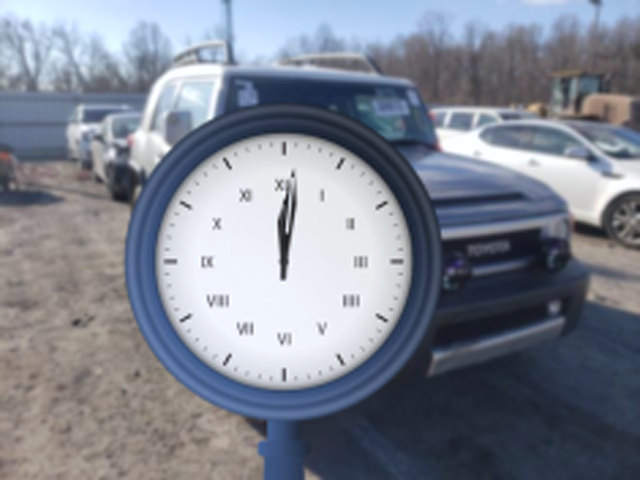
12:01
